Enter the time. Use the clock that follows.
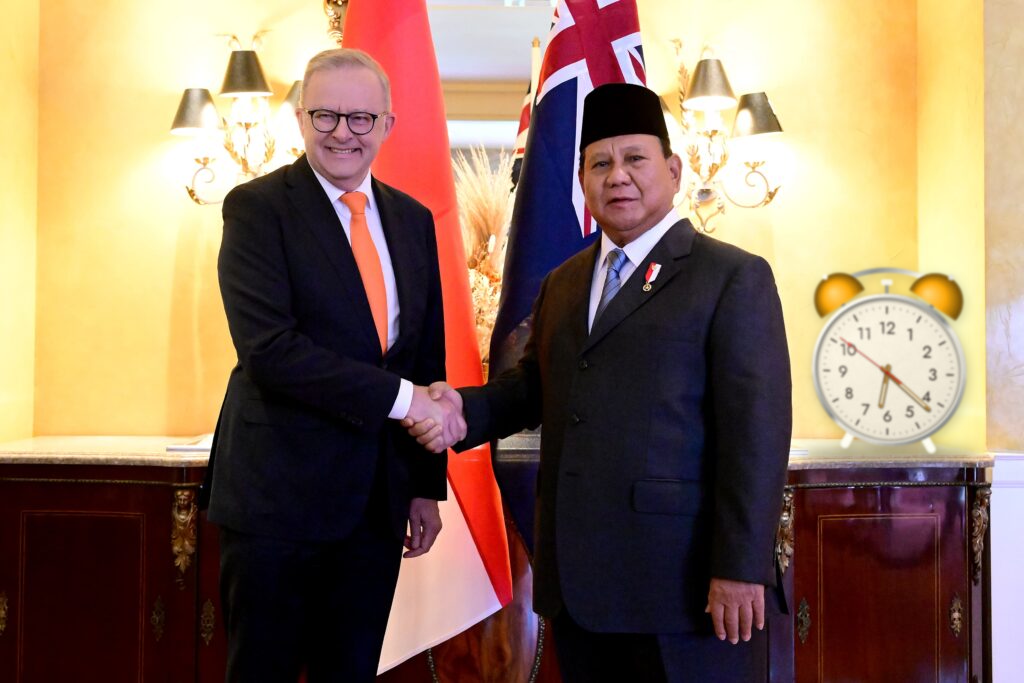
6:21:51
